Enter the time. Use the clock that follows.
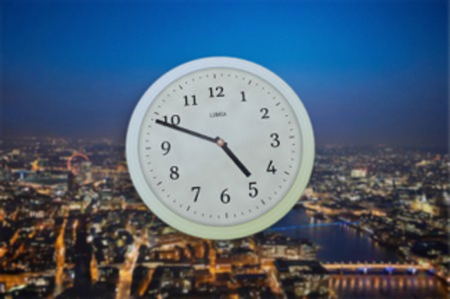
4:49
